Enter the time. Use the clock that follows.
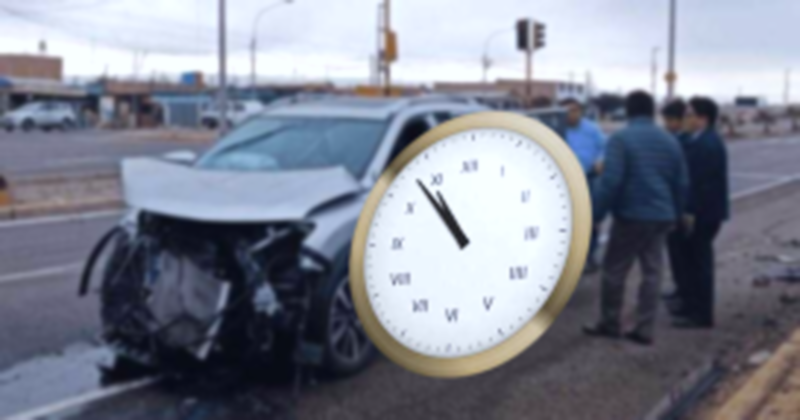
10:53
